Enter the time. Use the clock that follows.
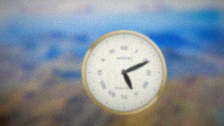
5:11
